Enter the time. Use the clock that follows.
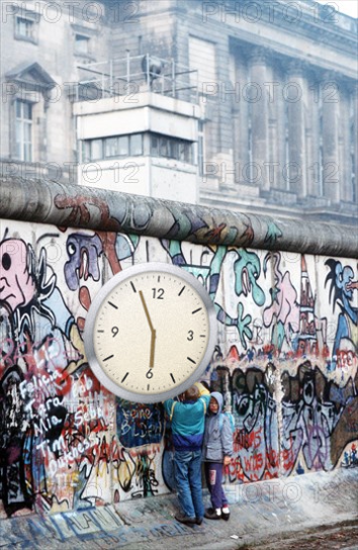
5:56
